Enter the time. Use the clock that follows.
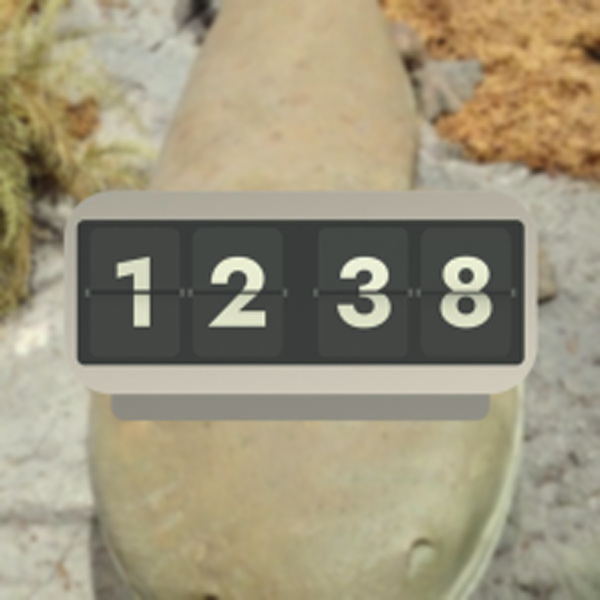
12:38
